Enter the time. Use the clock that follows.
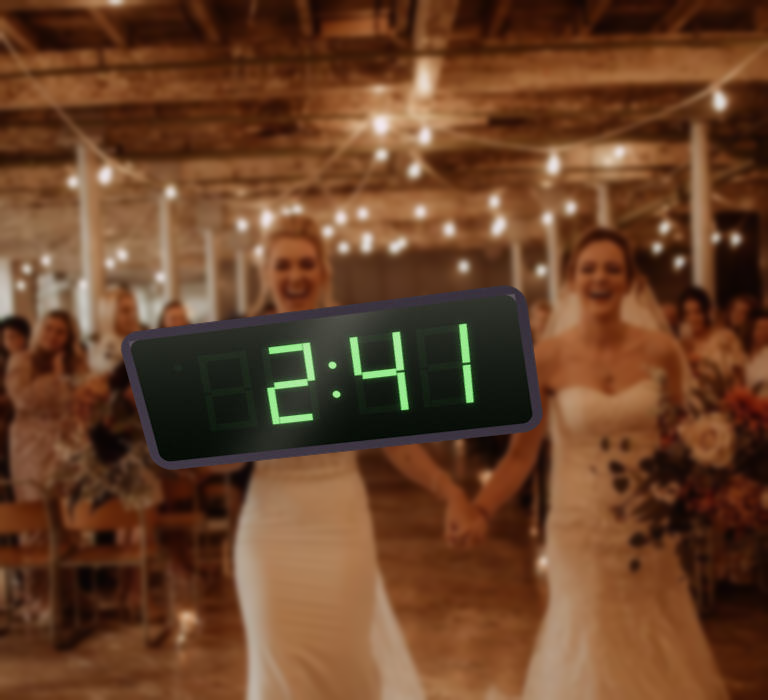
2:41
